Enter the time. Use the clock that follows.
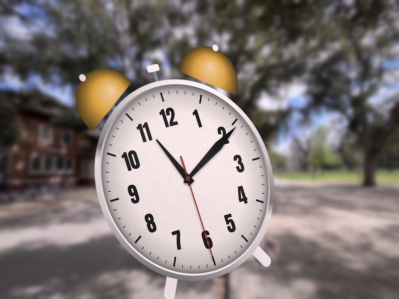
11:10:30
